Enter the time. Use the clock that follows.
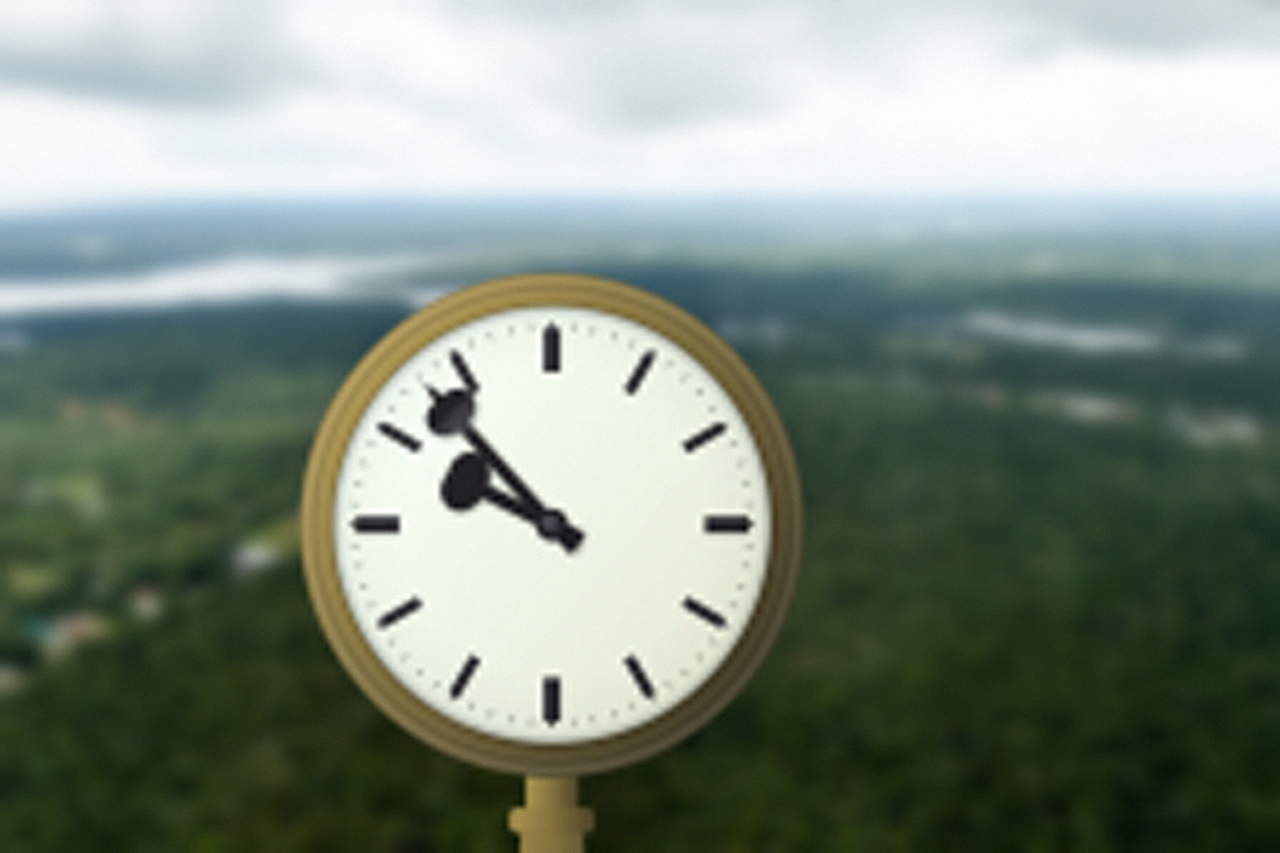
9:53
